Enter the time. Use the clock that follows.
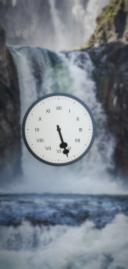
5:27
